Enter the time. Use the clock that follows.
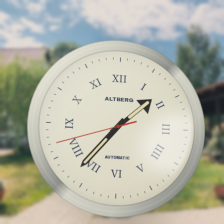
1:36:42
